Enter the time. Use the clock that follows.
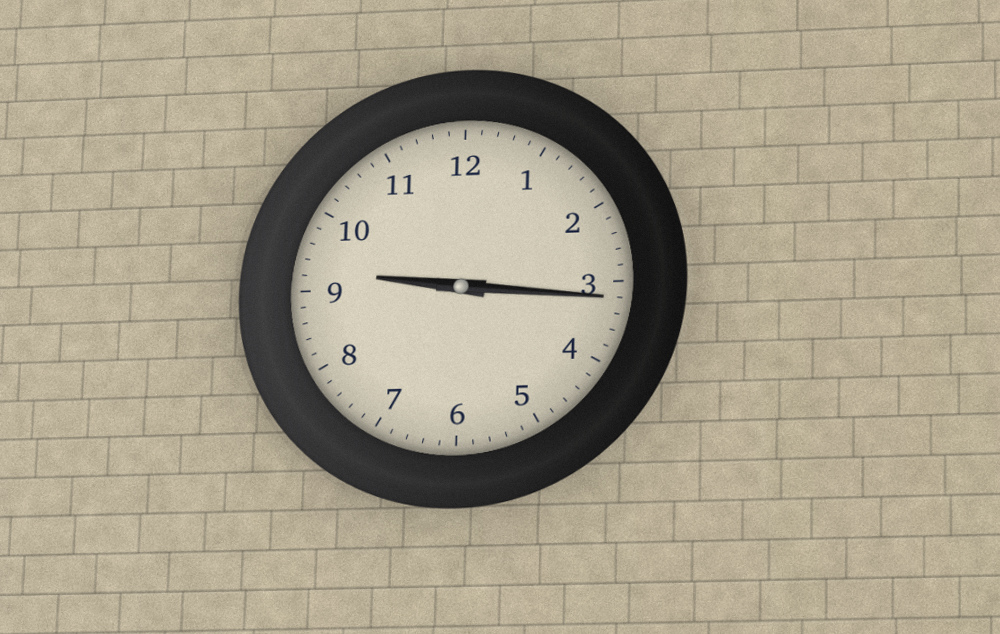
9:16
